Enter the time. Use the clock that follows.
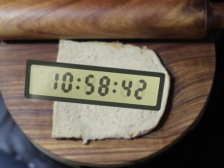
10:58:42
